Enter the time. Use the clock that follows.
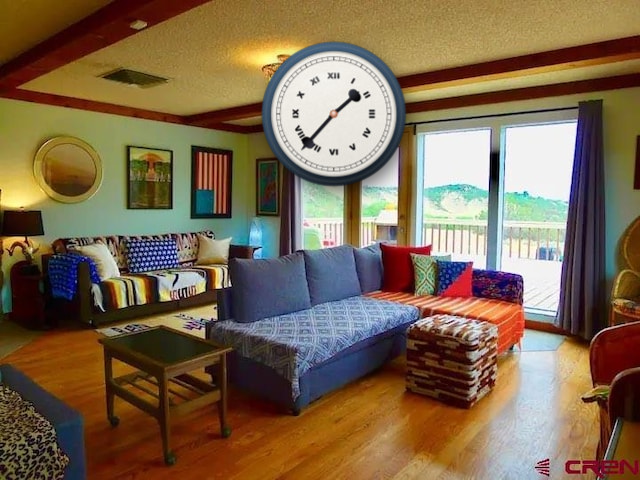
1:37
